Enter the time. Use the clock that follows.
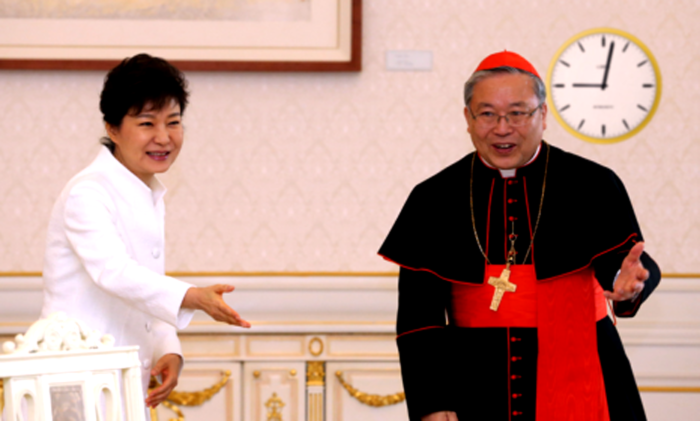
9:02
